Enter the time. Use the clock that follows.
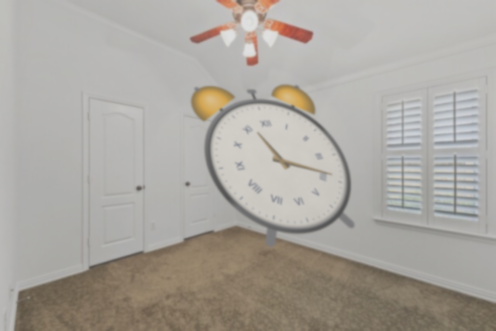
11:19
